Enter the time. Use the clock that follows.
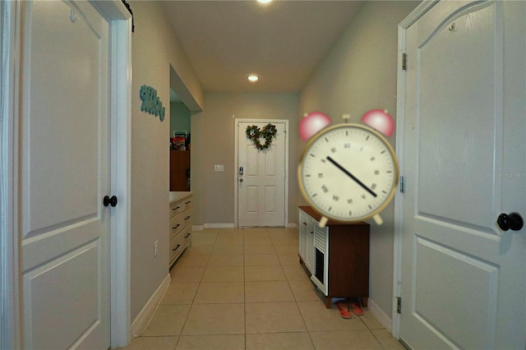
10:22
